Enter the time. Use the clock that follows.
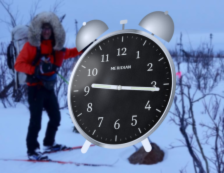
9:16
